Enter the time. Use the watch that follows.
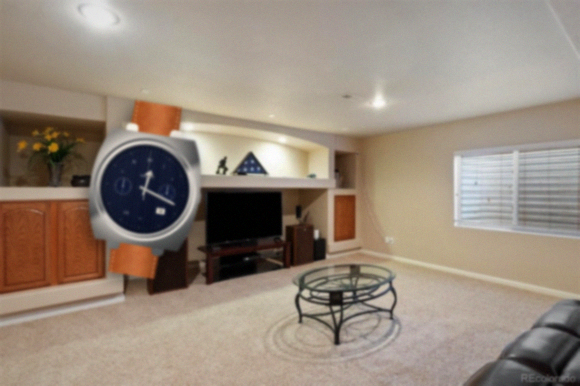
12:18
